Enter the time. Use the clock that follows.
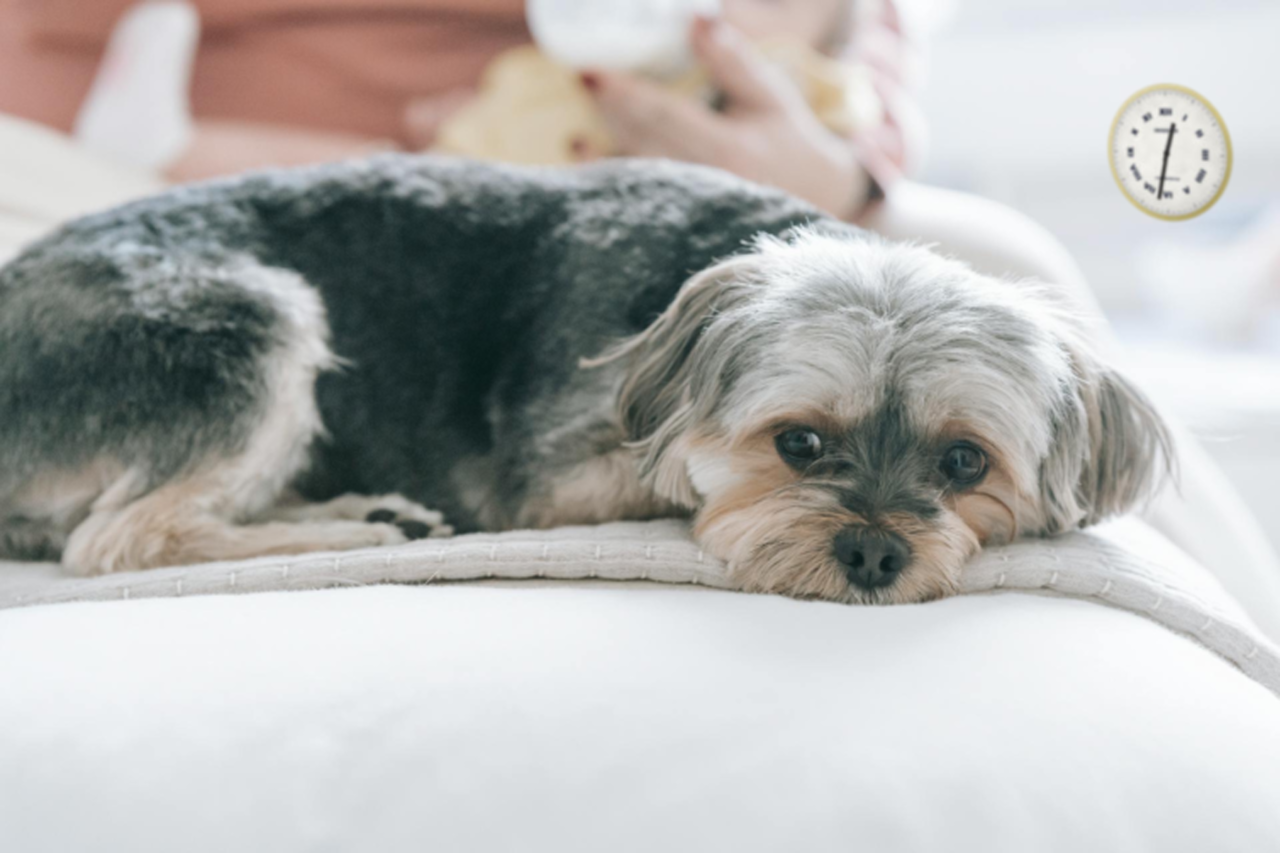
12:32
